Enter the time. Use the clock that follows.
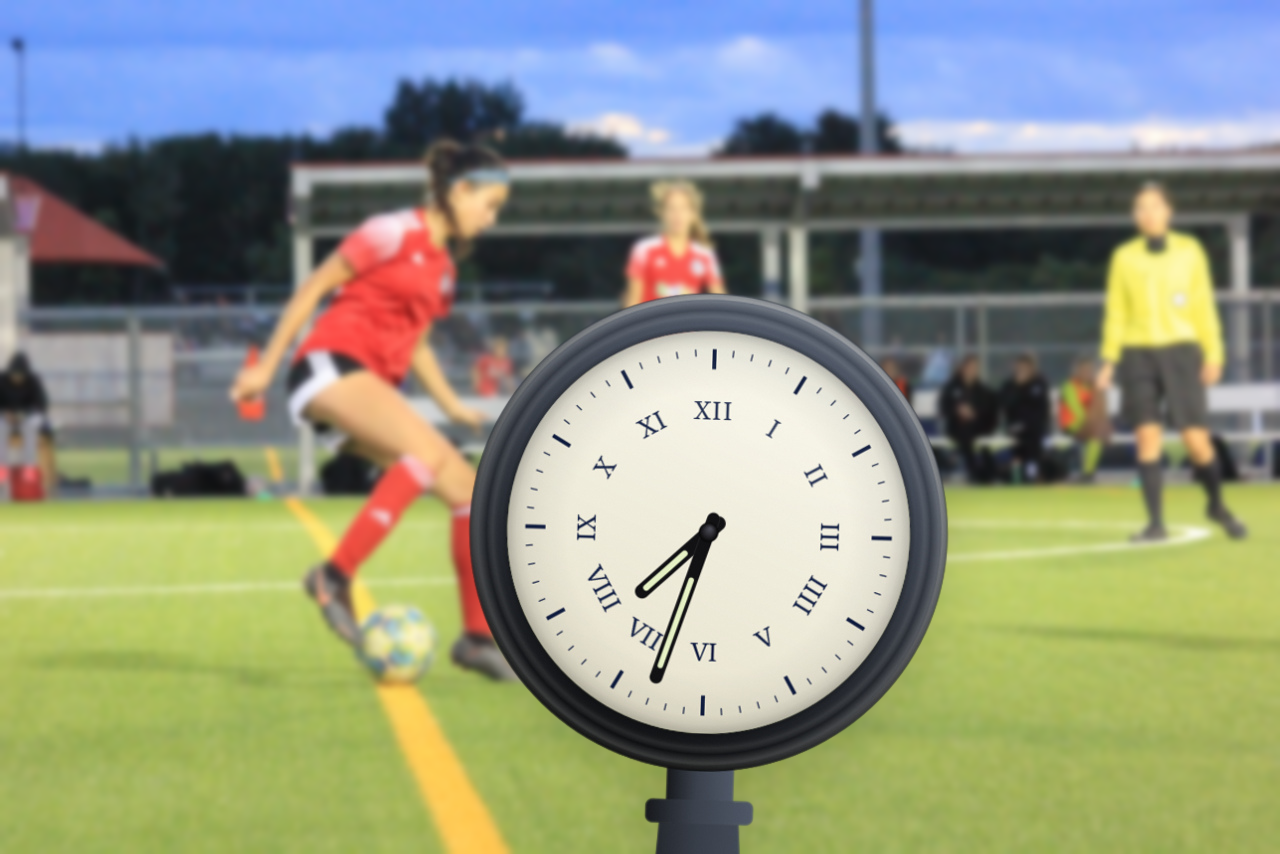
7:33
